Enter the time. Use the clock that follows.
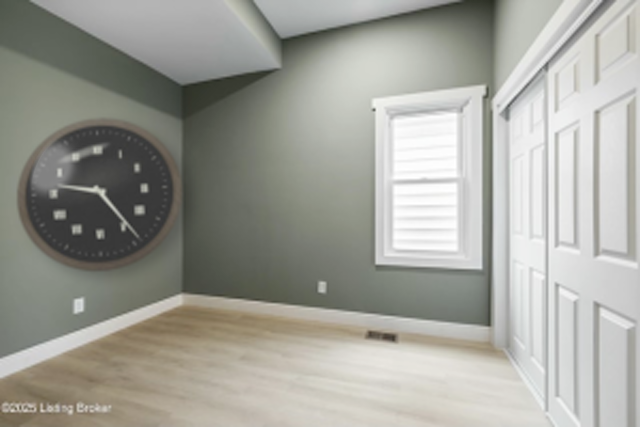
9:24
